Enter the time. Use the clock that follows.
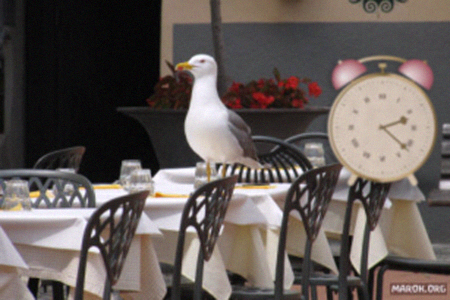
2:22
